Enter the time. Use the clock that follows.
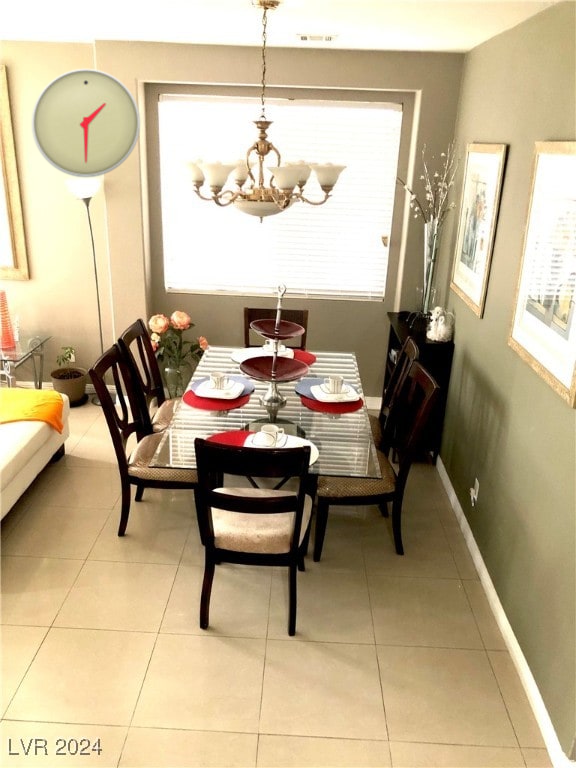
1:30
